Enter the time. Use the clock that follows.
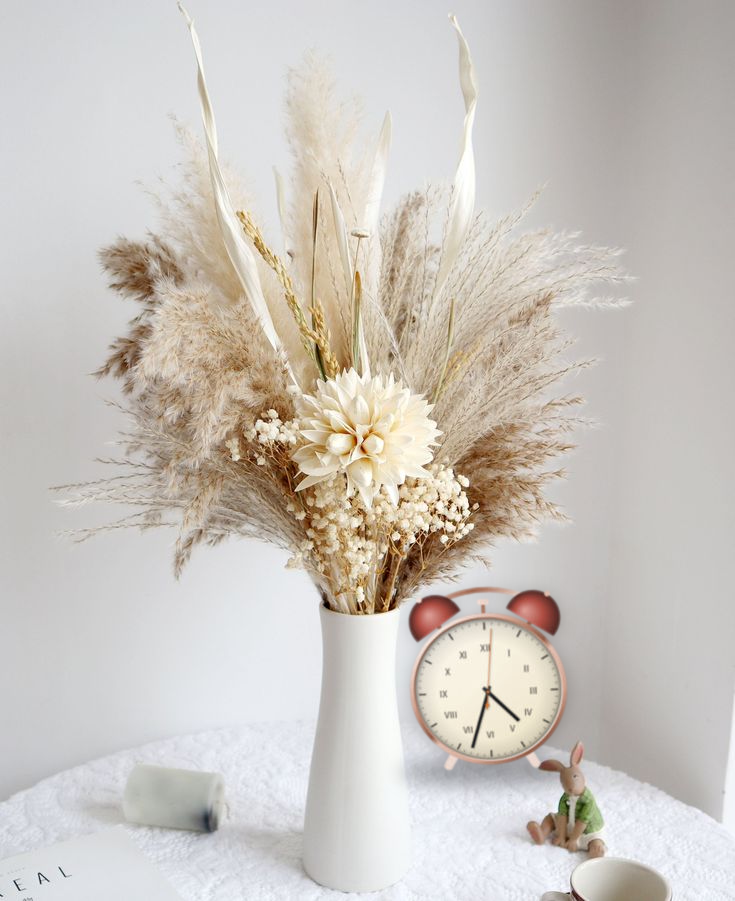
4:33:01
